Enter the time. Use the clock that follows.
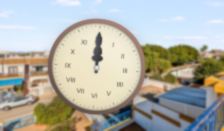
12:00
